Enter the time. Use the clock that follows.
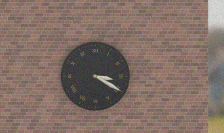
3:20
